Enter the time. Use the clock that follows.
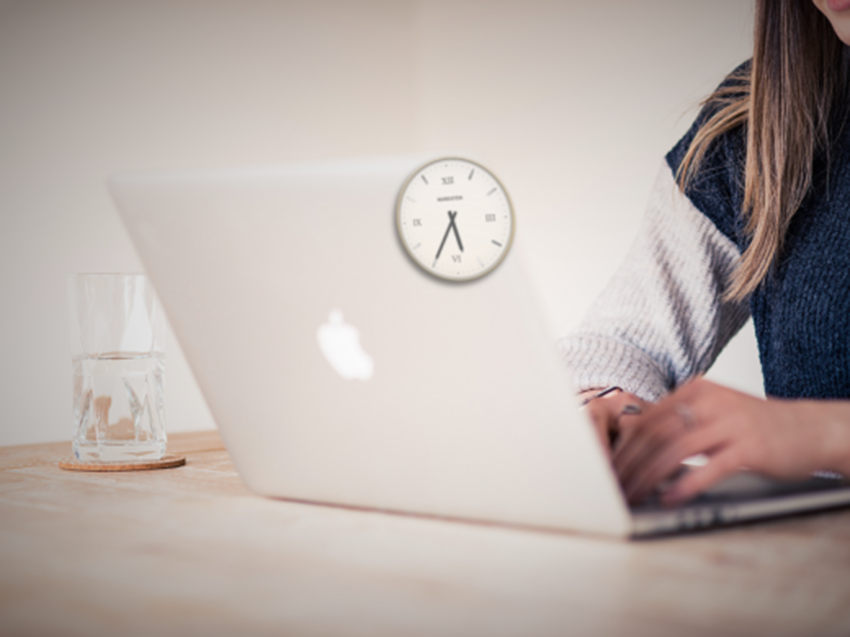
5:35
